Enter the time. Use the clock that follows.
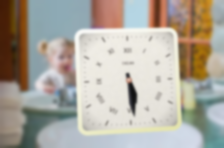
5:29
